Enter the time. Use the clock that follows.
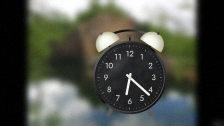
6:22
